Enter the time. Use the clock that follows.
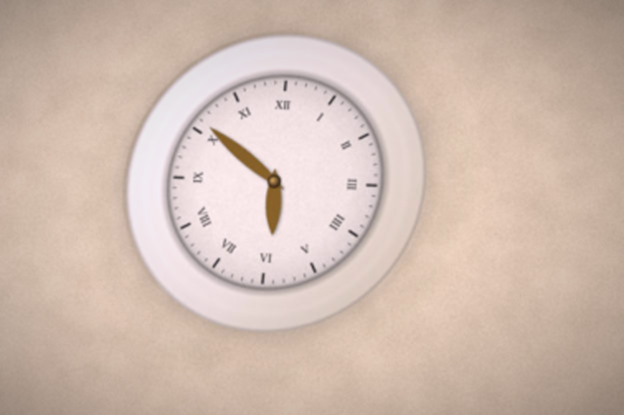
5:51
